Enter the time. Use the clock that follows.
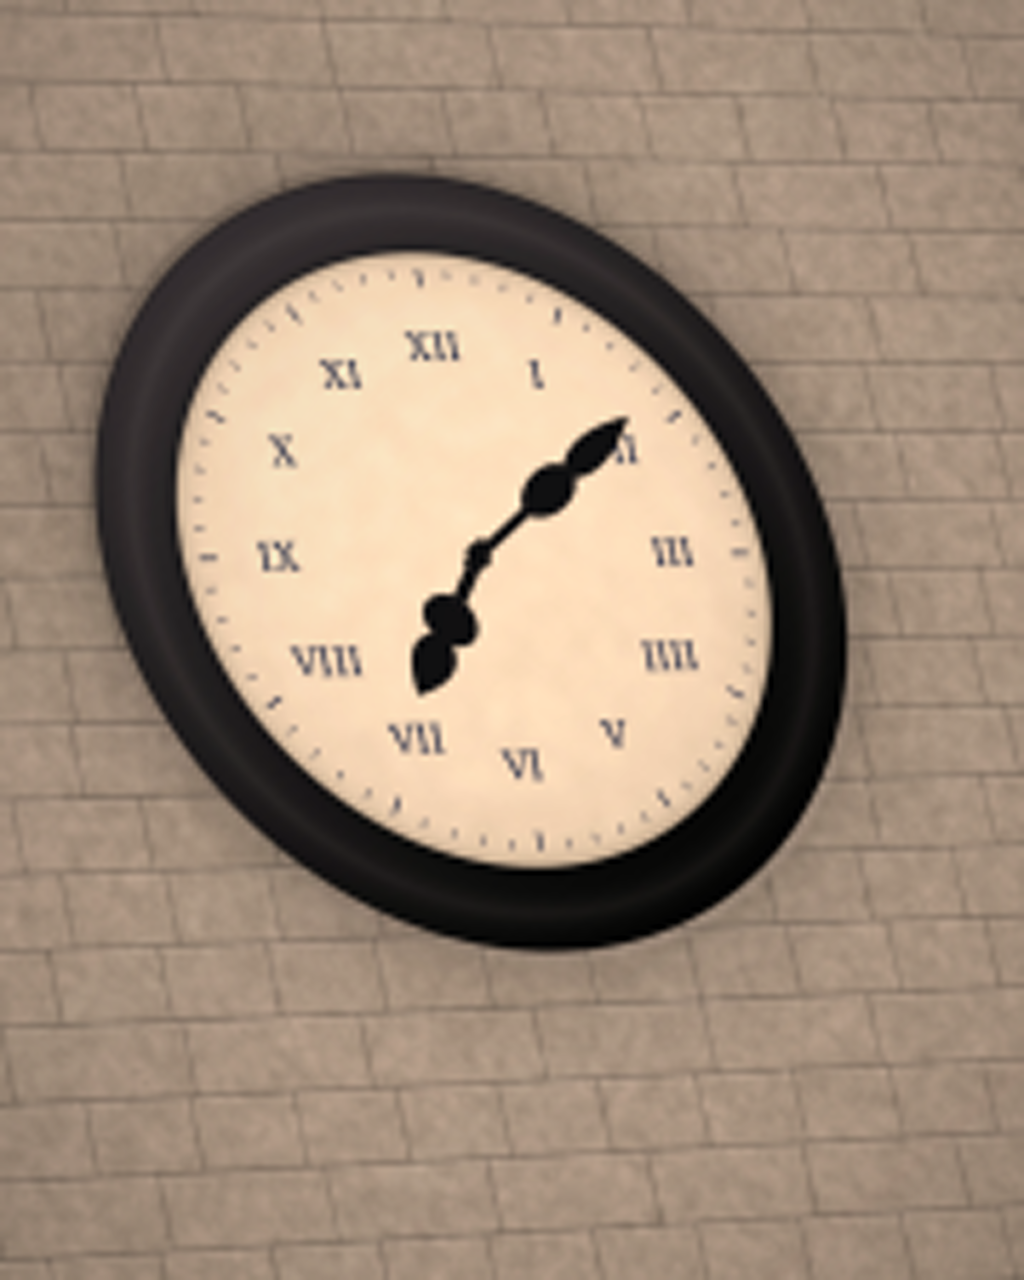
7:09
